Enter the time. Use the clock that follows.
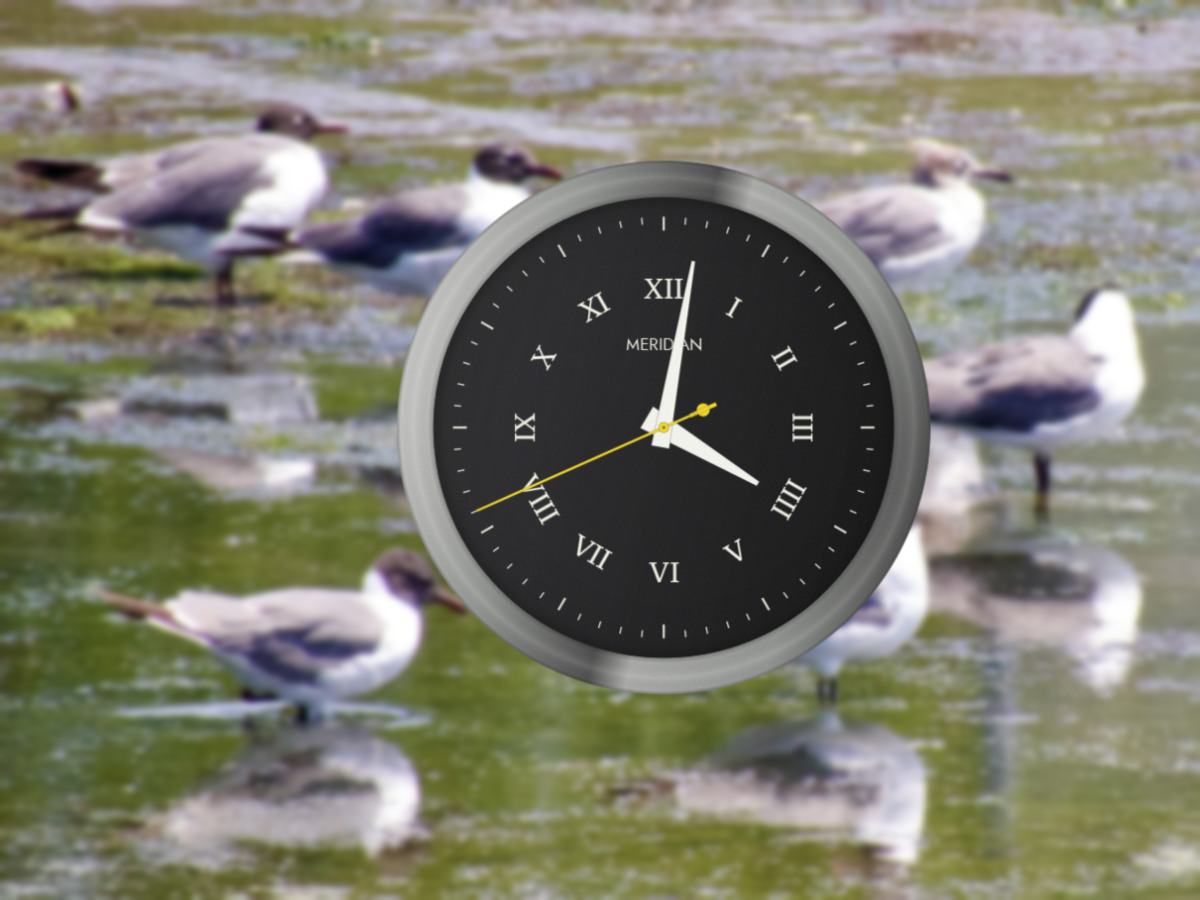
4:01:41
